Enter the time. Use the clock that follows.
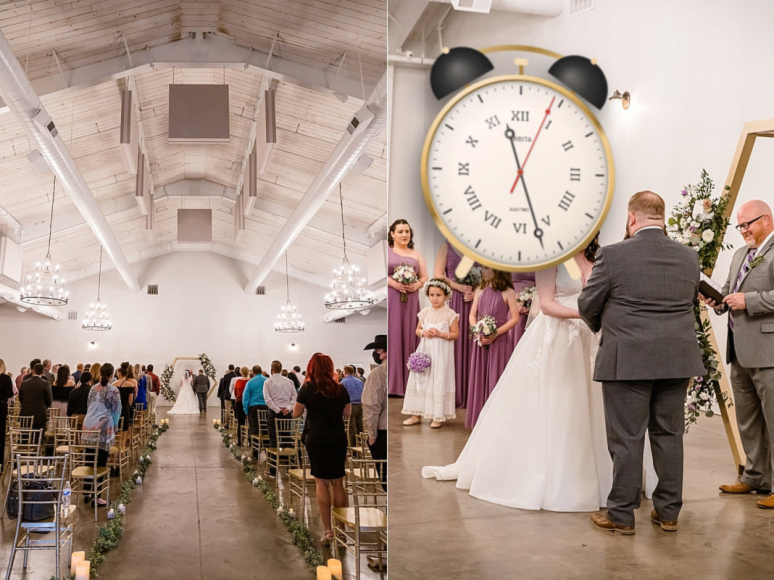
11:27:04
